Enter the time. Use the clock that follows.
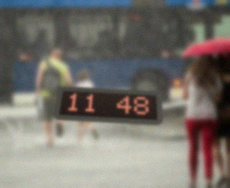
11:48
